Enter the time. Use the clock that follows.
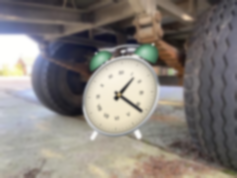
1:21
